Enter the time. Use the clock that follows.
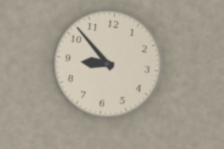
8:52
